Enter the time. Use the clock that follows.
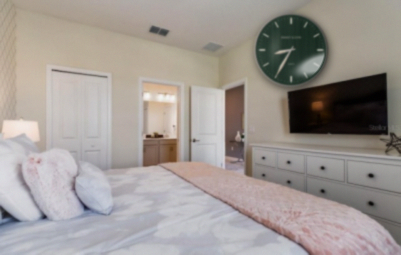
8:35
